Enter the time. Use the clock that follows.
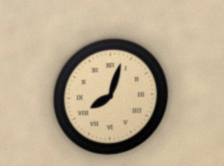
8:03
